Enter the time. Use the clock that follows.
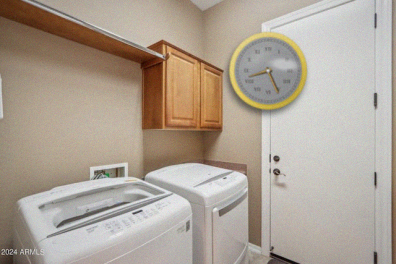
8:26
